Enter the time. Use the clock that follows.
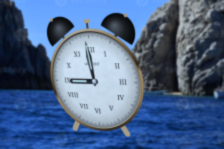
8:59
